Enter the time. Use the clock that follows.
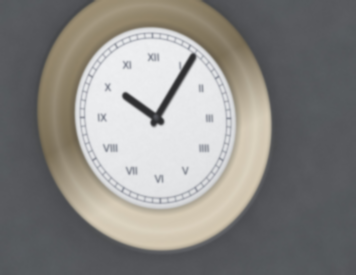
10:06
